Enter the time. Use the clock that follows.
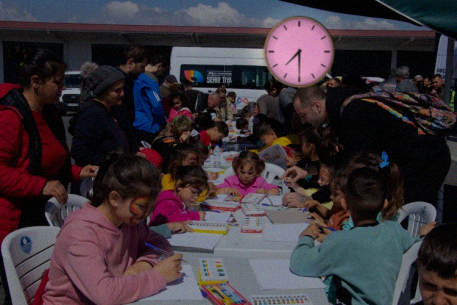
7:30
